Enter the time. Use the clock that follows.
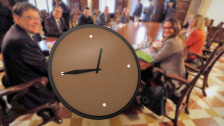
12:45
